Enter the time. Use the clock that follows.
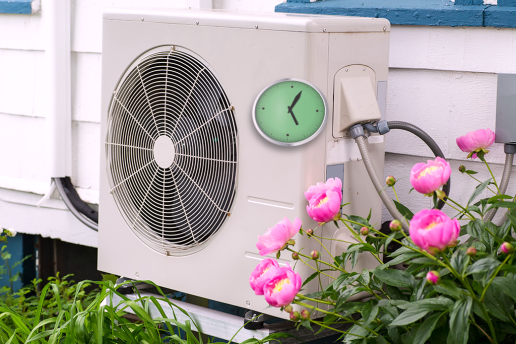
5:04
